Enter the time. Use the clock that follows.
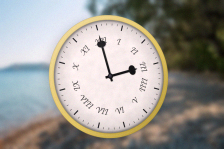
3:00
